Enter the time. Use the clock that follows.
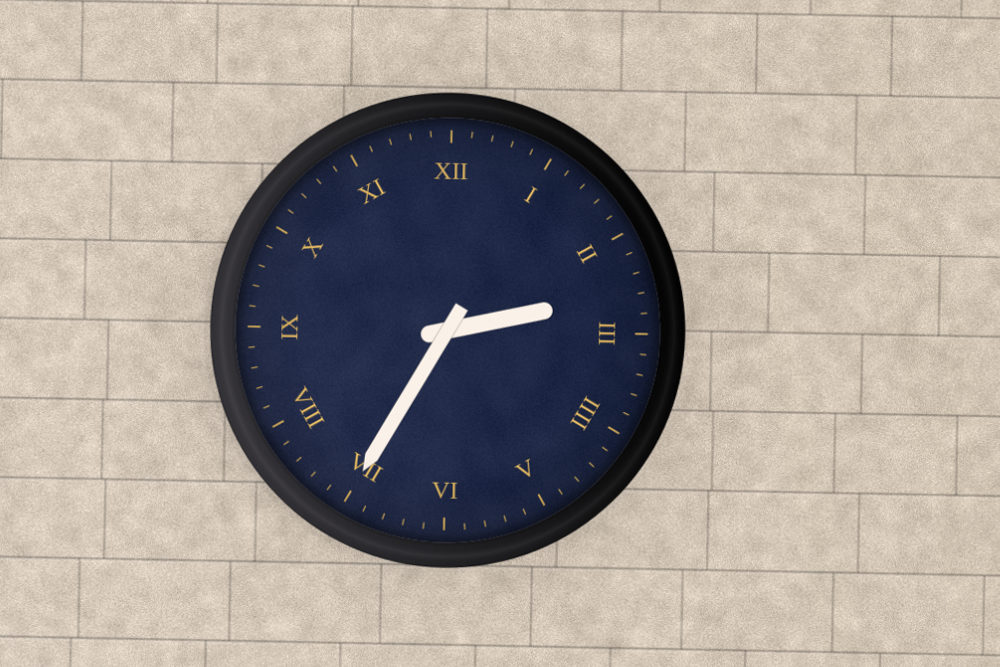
2:35
